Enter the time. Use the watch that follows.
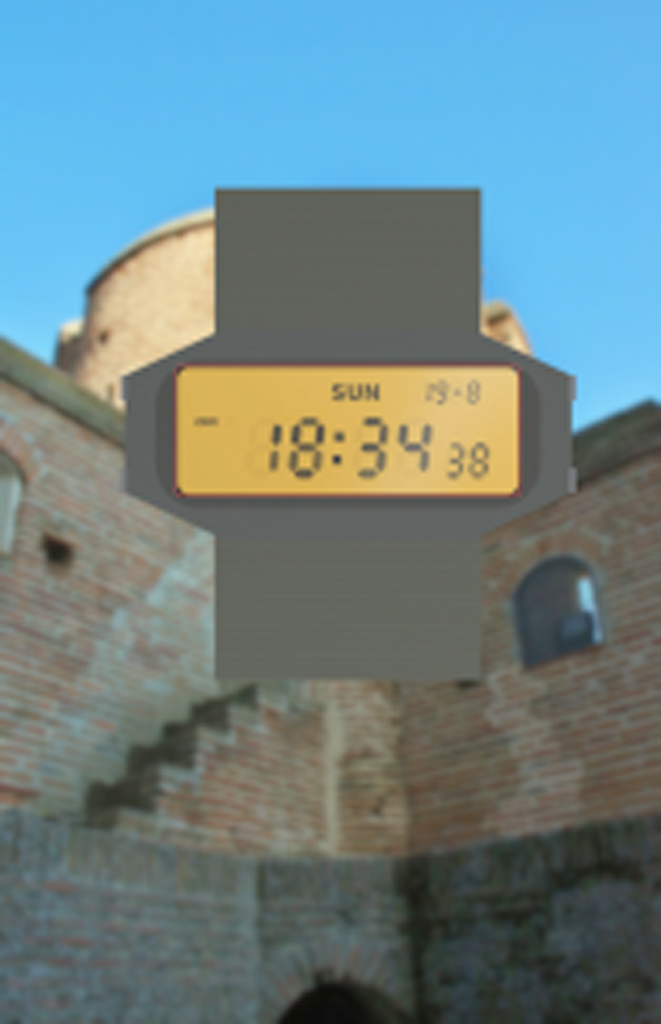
18:34:38
